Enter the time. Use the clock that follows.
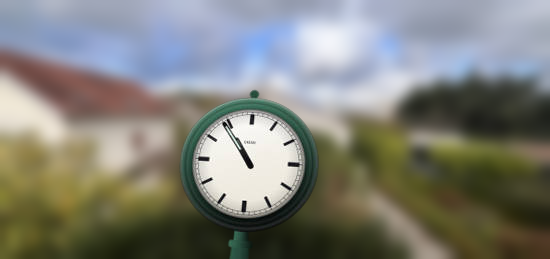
10:54
